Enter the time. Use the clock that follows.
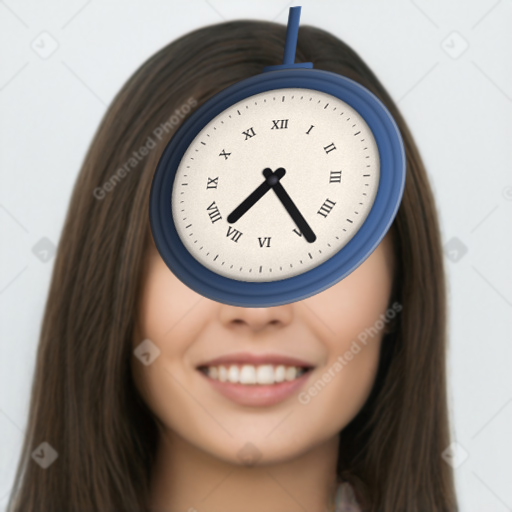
7:24
